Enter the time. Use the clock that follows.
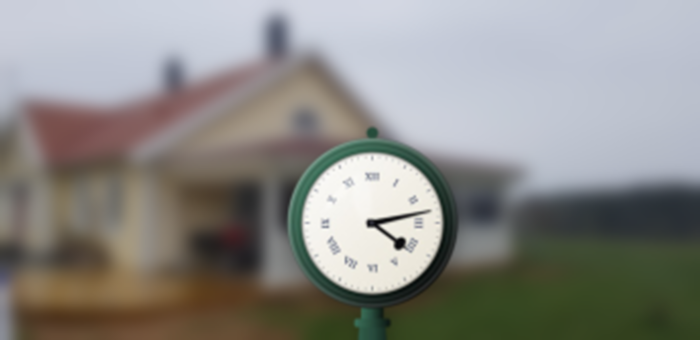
4:13
